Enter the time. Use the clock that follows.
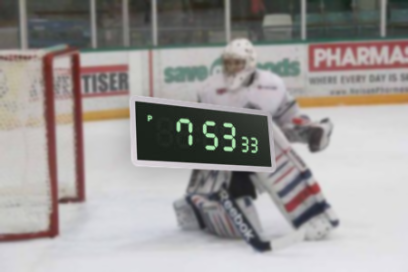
7:53:33
